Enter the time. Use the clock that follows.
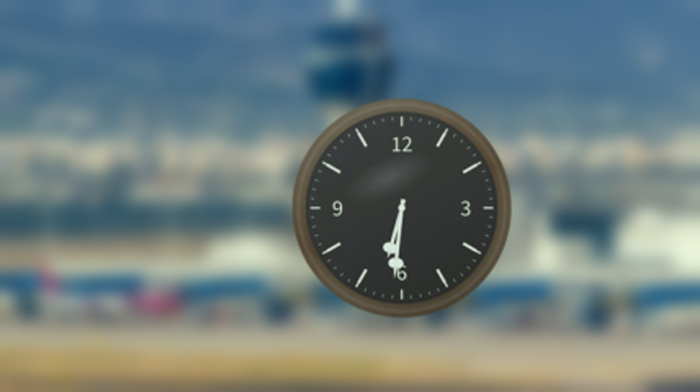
6:31
